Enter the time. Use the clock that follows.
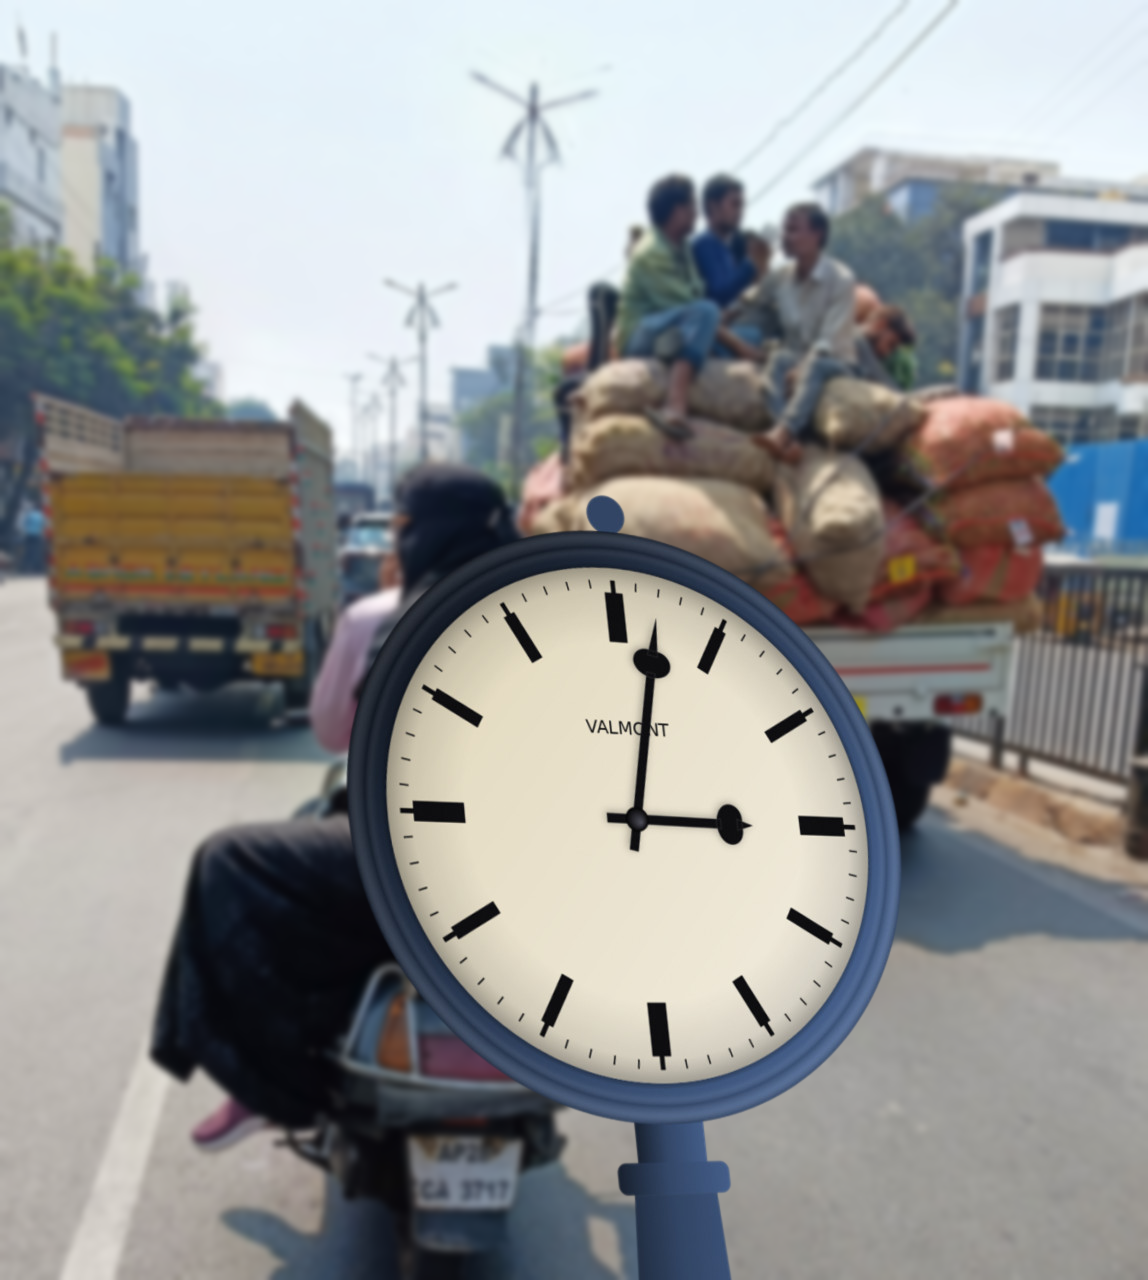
3:02
